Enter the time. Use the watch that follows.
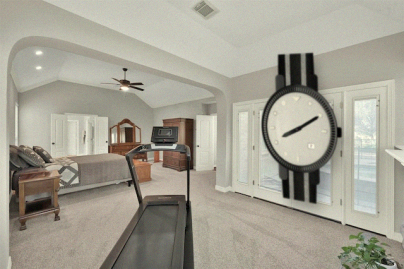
8:10
